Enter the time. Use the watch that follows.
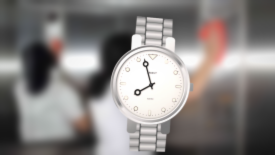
7:57
